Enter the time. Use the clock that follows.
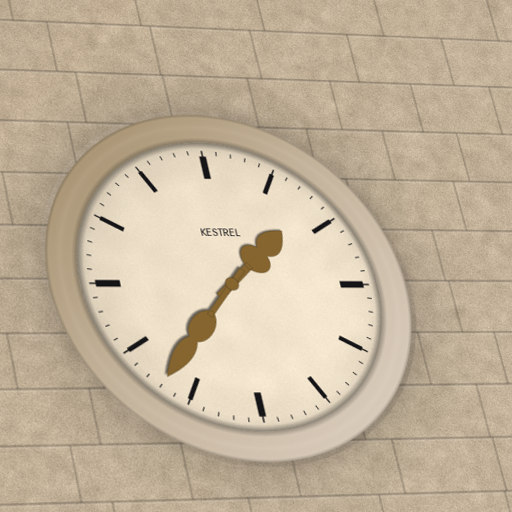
1:37
